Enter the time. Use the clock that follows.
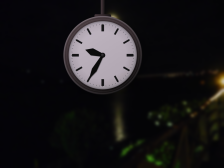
9:35
